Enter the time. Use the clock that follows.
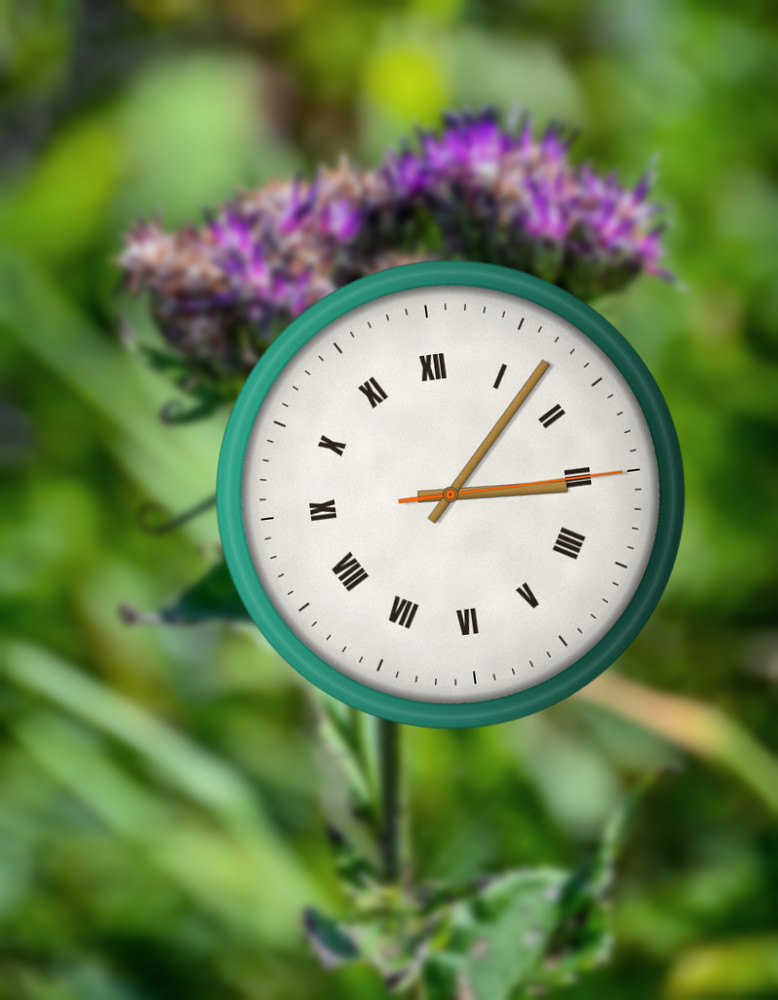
3:07:15
